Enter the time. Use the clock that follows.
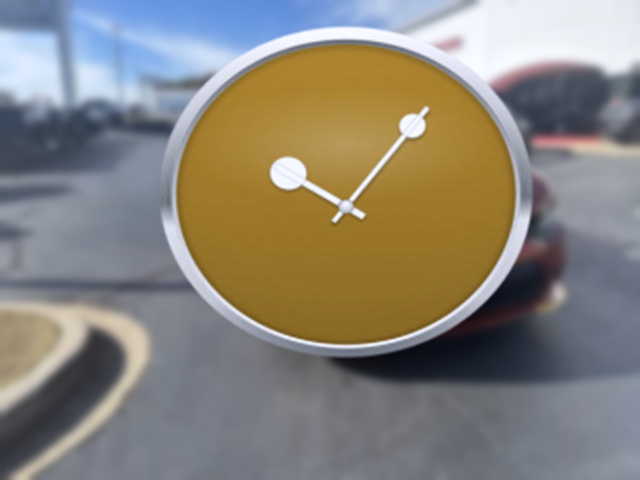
10:06
